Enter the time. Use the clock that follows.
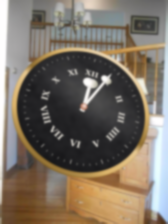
12:04
